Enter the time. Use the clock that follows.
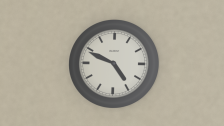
4:49
